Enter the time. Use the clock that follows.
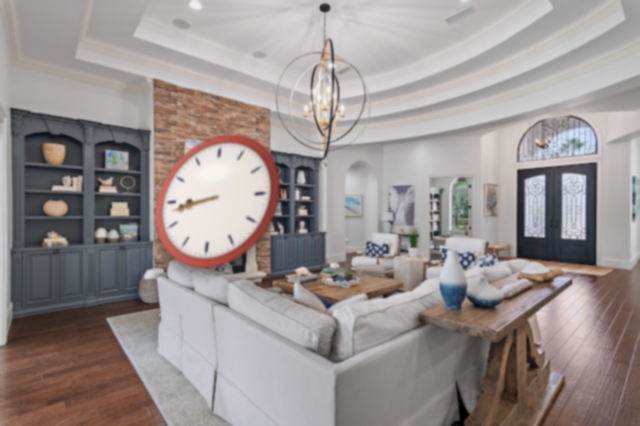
8:43
